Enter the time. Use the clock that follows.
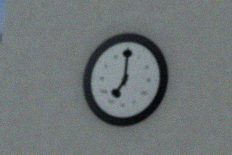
7:00
